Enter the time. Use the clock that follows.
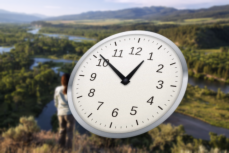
12:51
